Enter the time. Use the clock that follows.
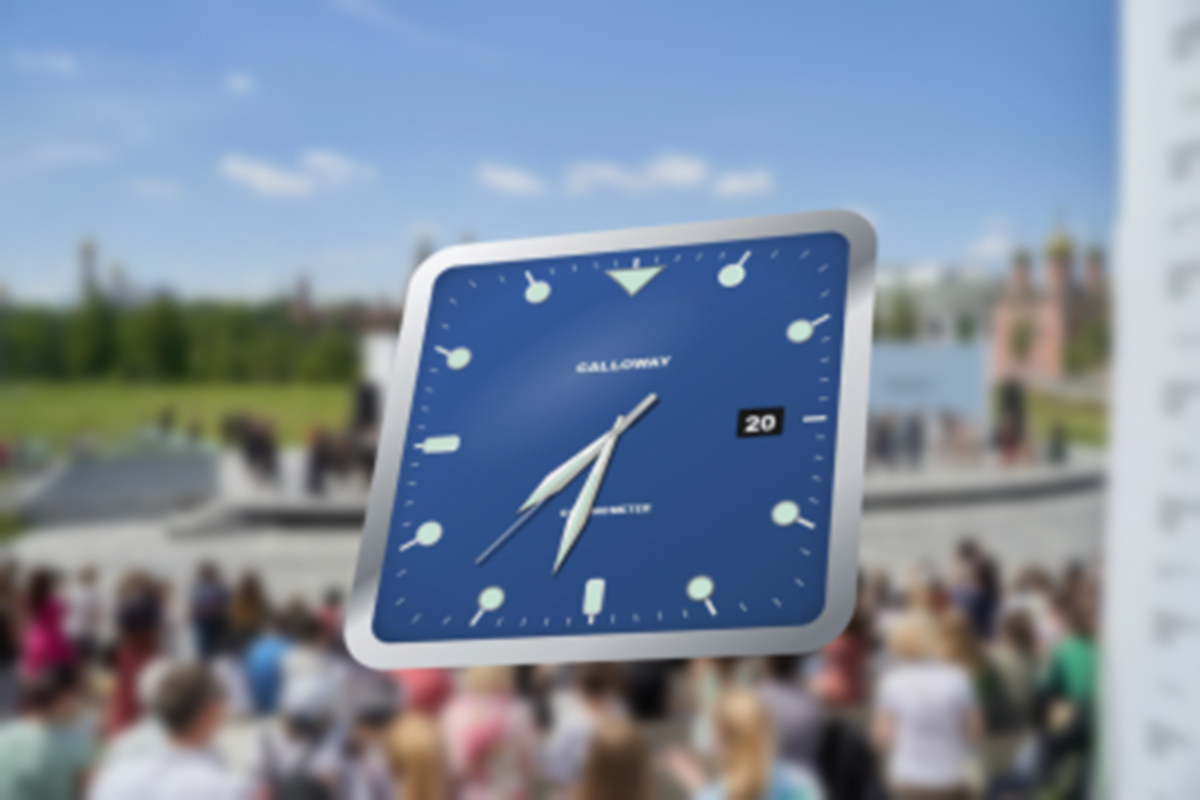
7:32:37
